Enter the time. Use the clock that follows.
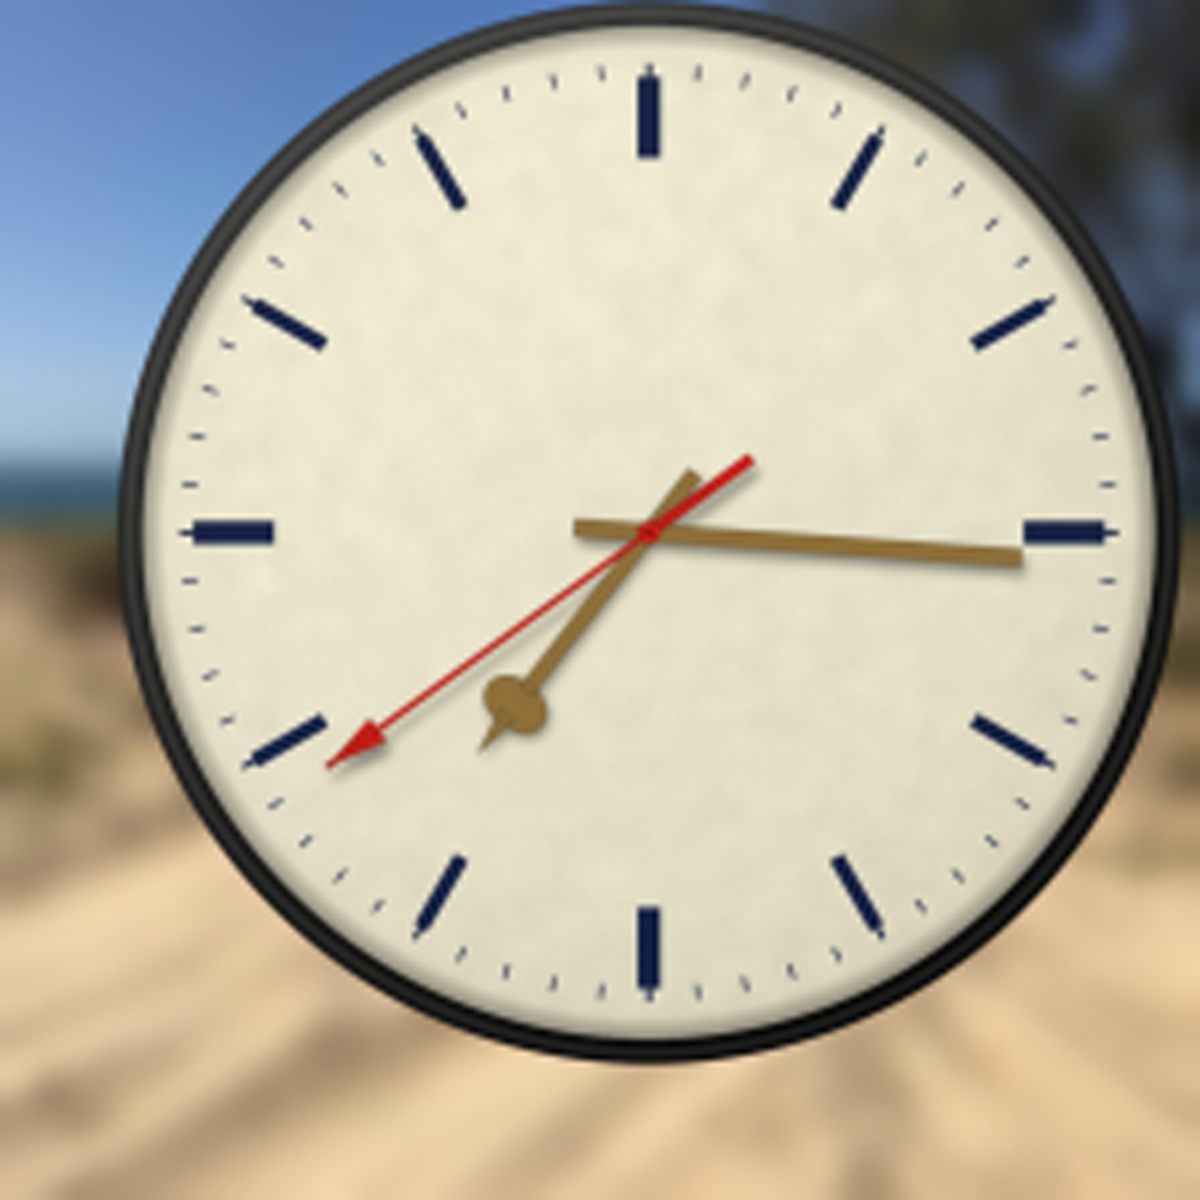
7:15:39
